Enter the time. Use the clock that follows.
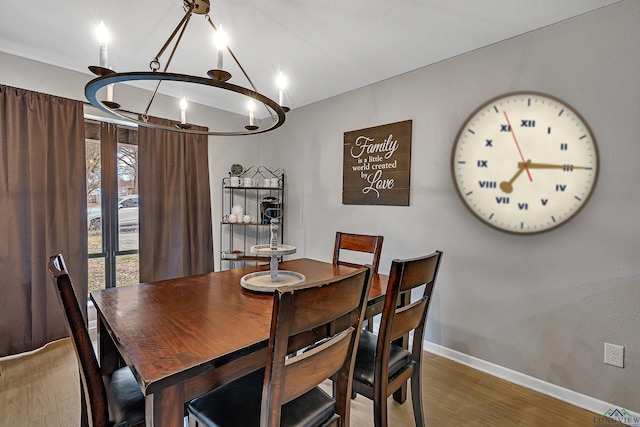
7:14:56
